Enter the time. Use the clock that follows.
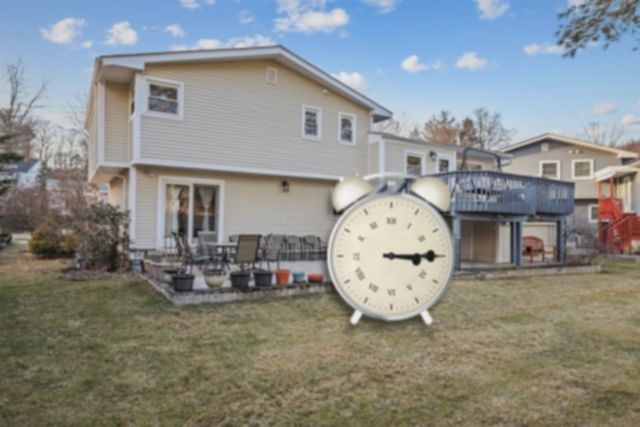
3:15
